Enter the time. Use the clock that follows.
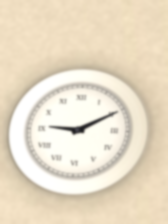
9:10
